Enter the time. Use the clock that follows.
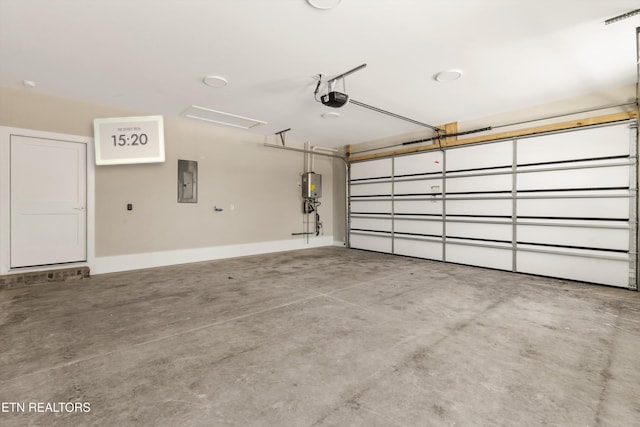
15:20
